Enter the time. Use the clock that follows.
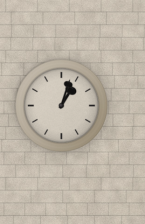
1:03
